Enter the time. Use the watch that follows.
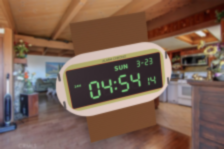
4:54:14
